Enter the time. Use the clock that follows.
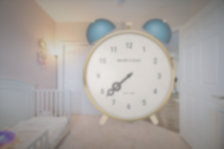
7:38
